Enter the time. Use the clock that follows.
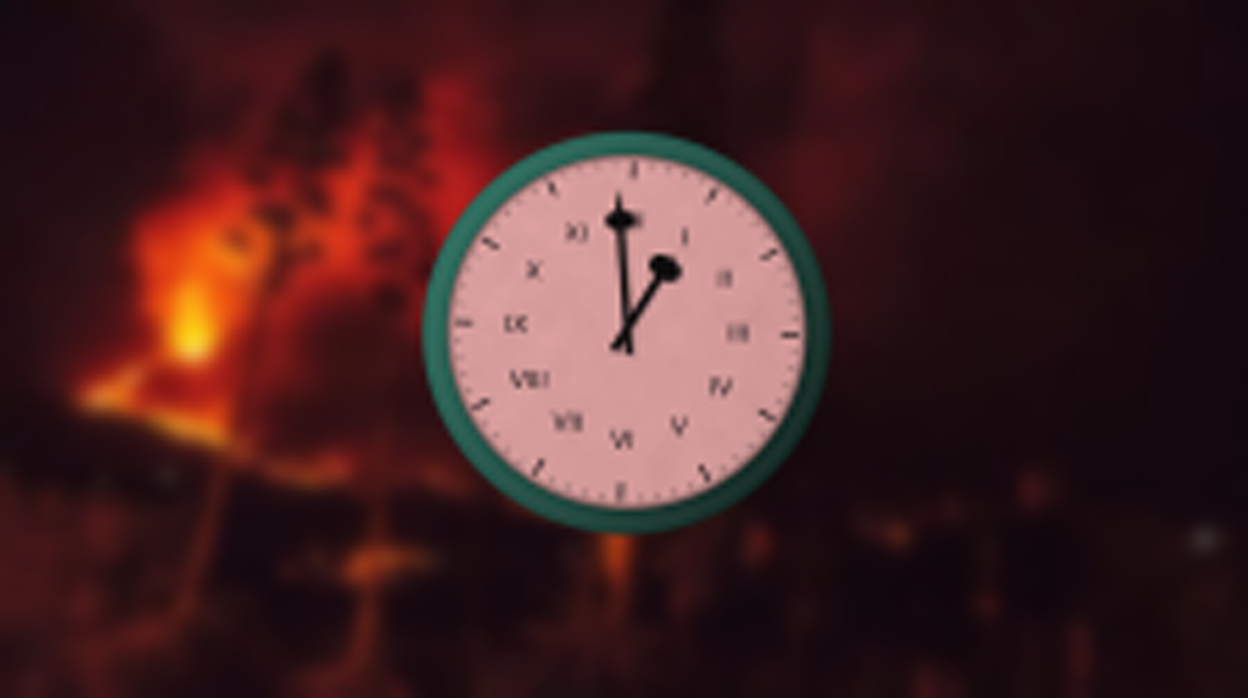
12:59
